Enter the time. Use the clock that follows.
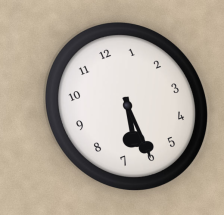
6:30
